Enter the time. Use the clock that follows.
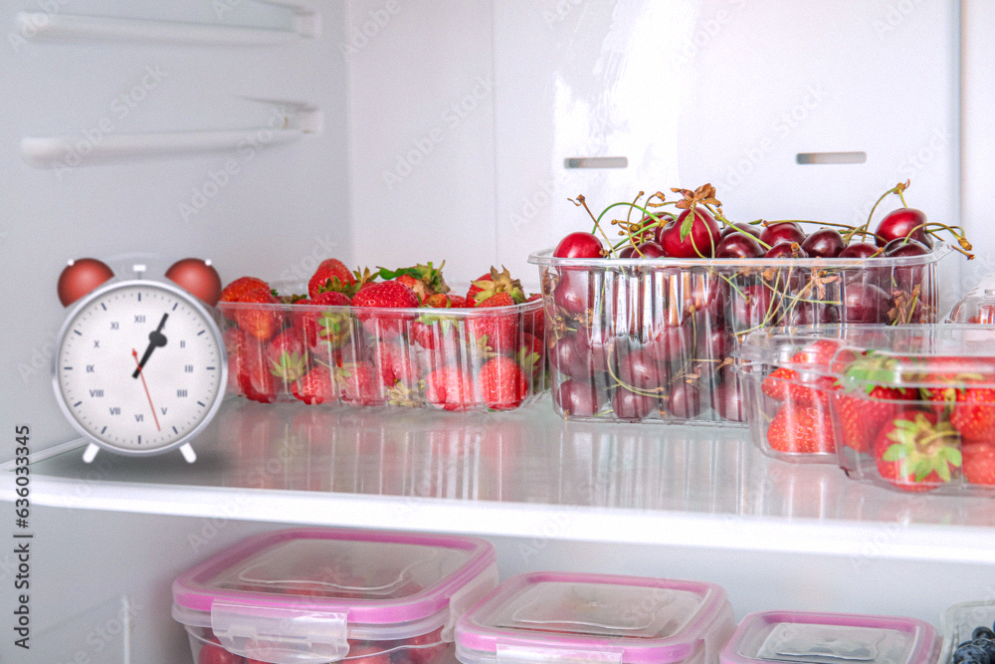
1:04:27
